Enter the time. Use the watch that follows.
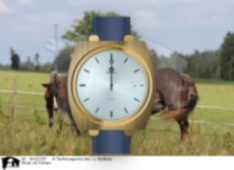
12:00
